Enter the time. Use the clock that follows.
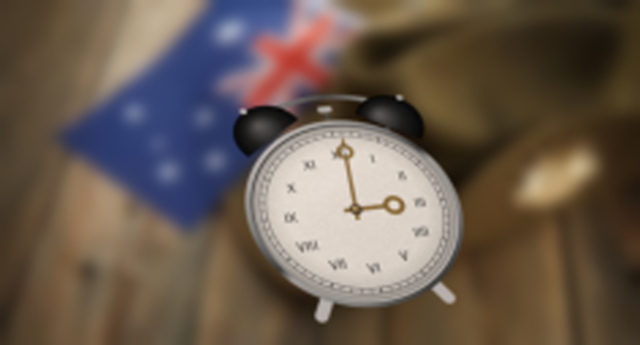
3:01
